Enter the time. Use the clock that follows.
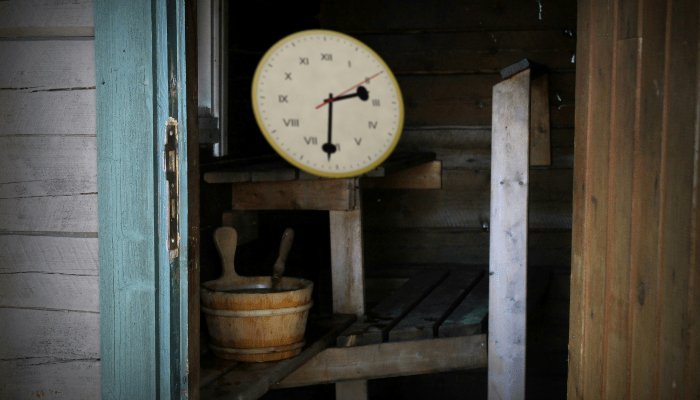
2:31:10
